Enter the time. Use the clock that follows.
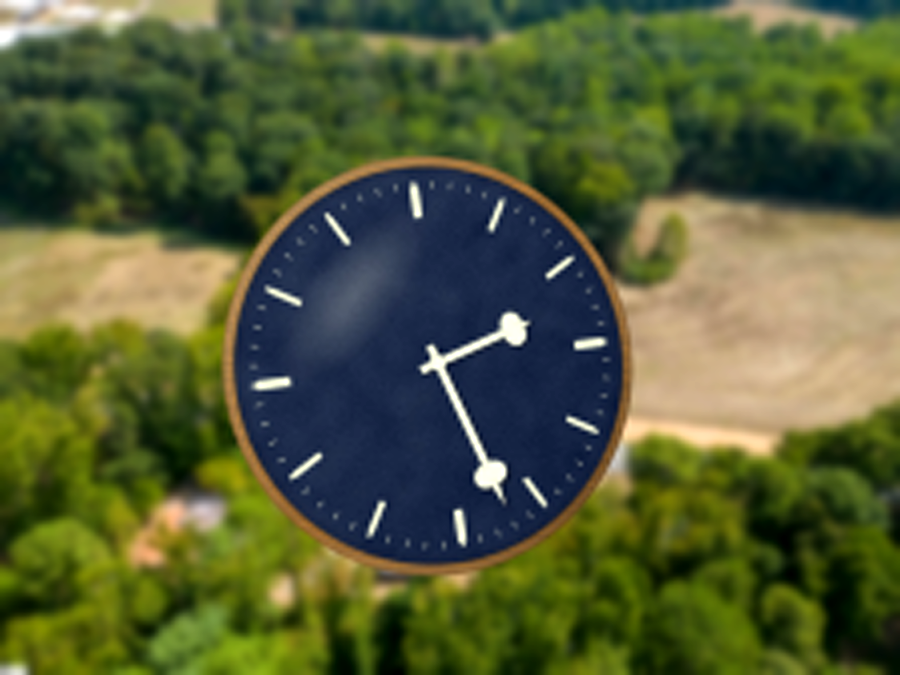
2:27
